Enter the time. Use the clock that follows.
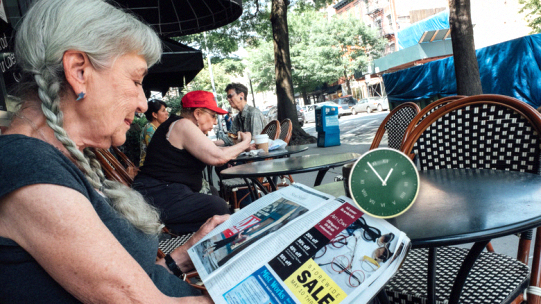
12:53
